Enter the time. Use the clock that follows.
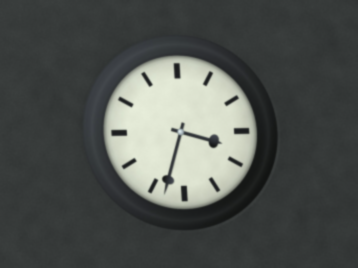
3:33
